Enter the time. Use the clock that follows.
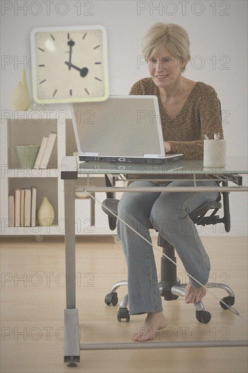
4:01
